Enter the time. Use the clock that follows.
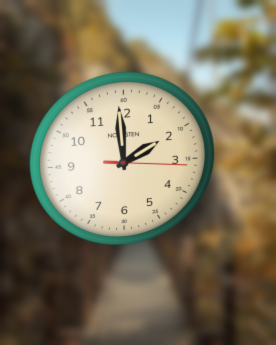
1:59:16
